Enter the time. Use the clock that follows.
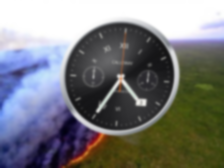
4:35
